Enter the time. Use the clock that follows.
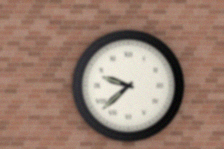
9:38
